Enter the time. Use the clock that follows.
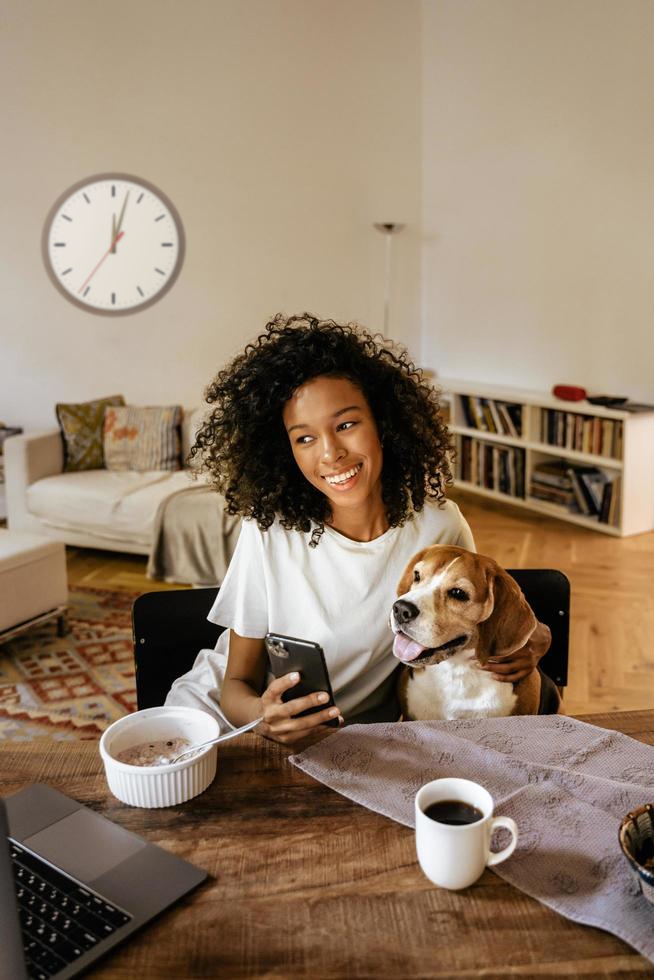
12:02:36
